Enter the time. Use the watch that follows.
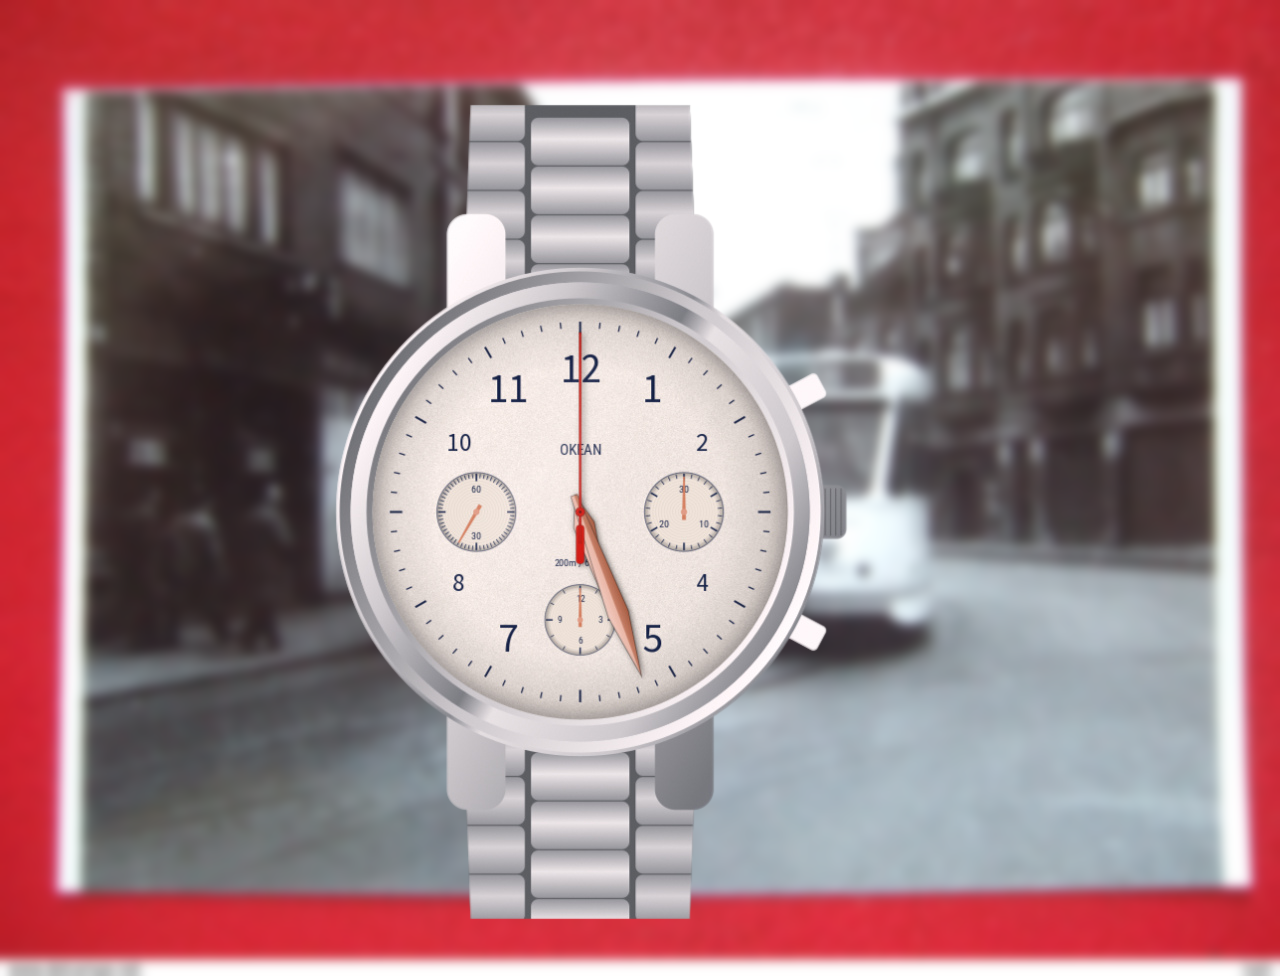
5:26:35
